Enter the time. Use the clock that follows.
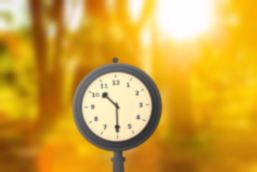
10:30
